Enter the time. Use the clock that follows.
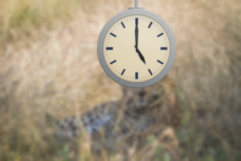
5:00
